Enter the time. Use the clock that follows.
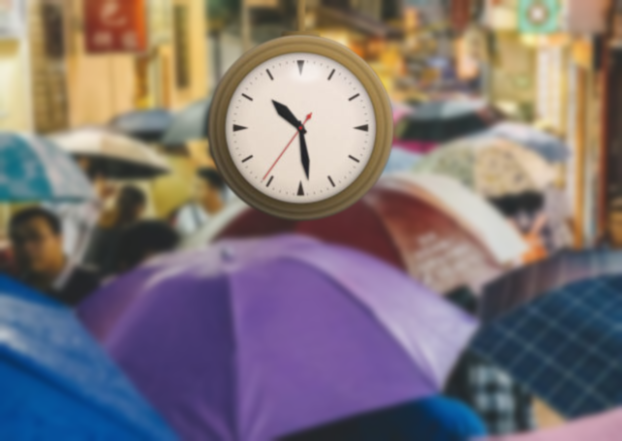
10:28:36
